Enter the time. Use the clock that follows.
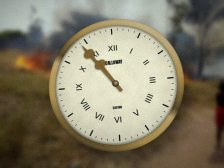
10:54
